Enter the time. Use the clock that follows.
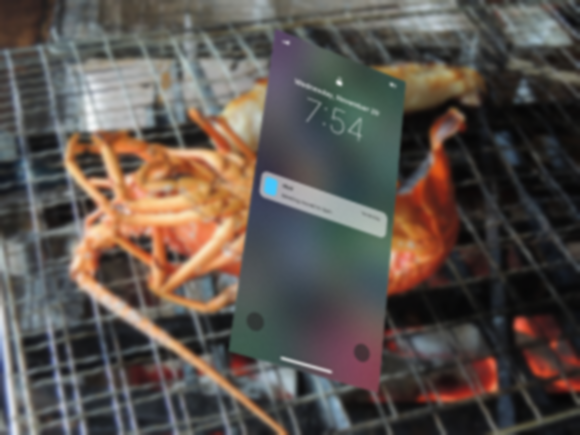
7:54
